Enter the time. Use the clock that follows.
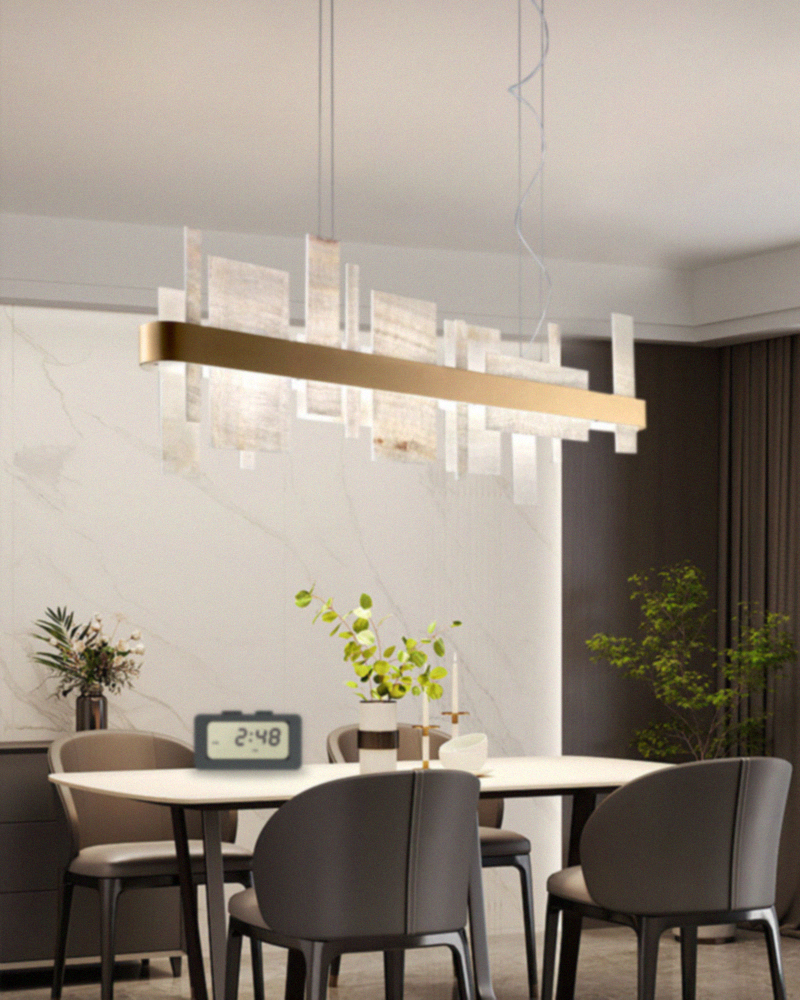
2:48
